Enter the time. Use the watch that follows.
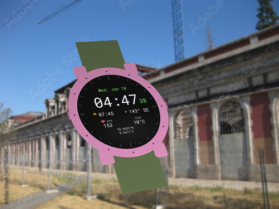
4:47
